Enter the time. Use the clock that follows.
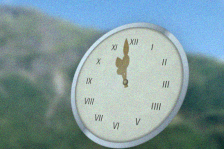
10:58
